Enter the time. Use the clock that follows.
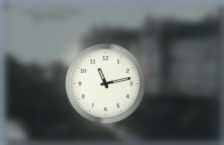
11:13
